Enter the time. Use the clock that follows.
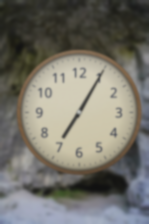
7:05
